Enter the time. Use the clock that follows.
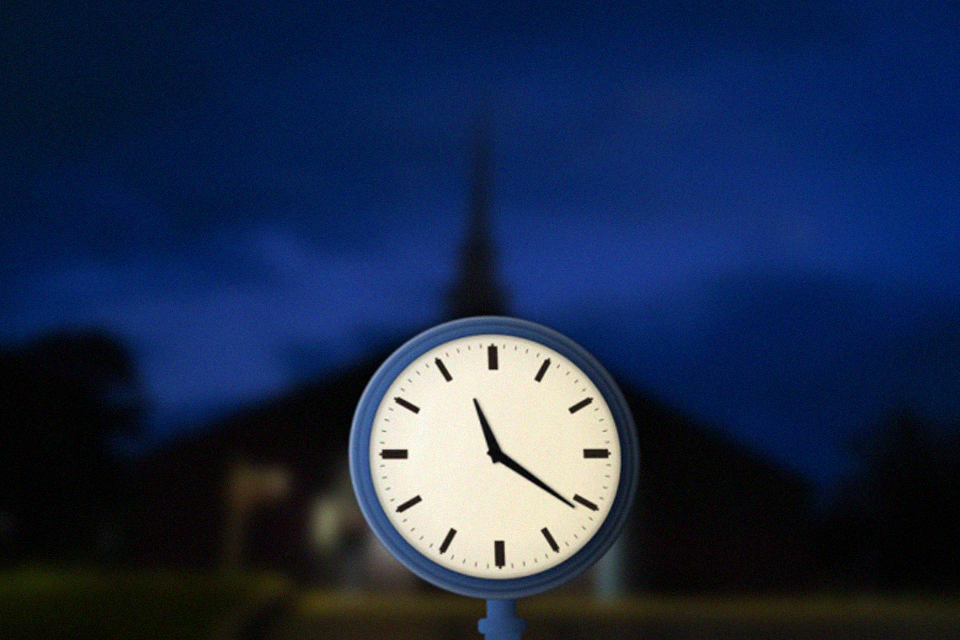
11:21
